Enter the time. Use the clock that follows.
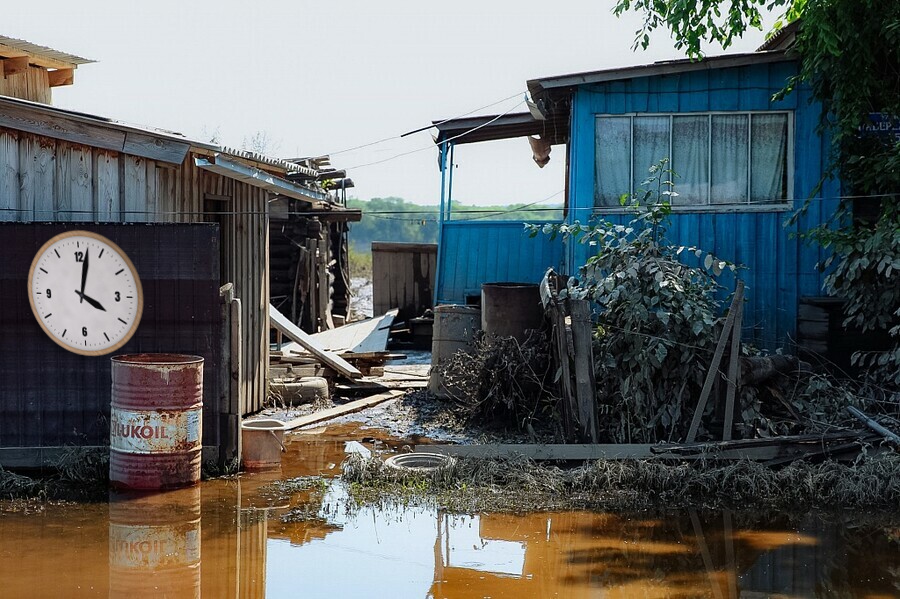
4:02
